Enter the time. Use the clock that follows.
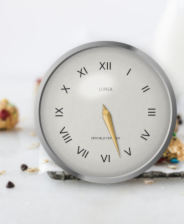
5:27
